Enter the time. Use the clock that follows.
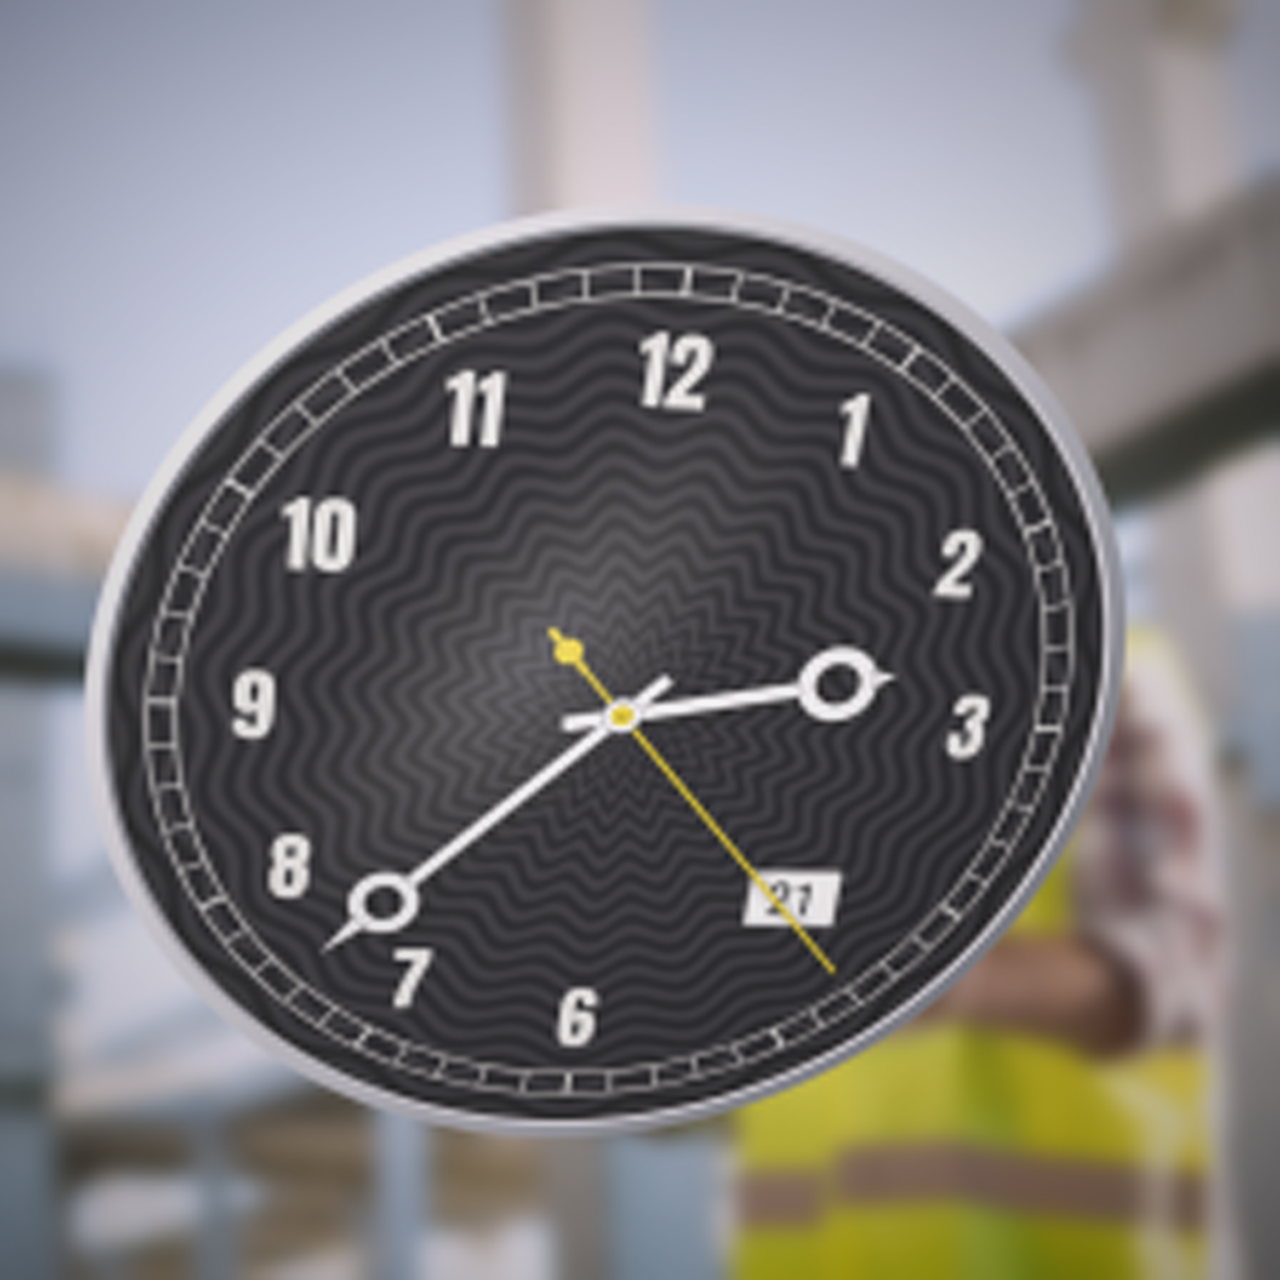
2:37:23
